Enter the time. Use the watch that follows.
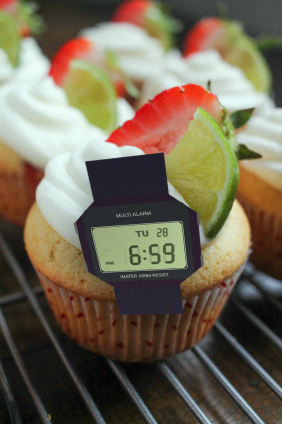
6:59
